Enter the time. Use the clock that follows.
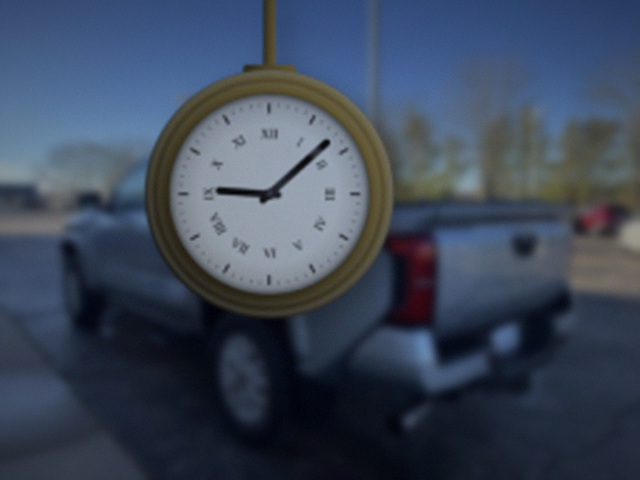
9:08
